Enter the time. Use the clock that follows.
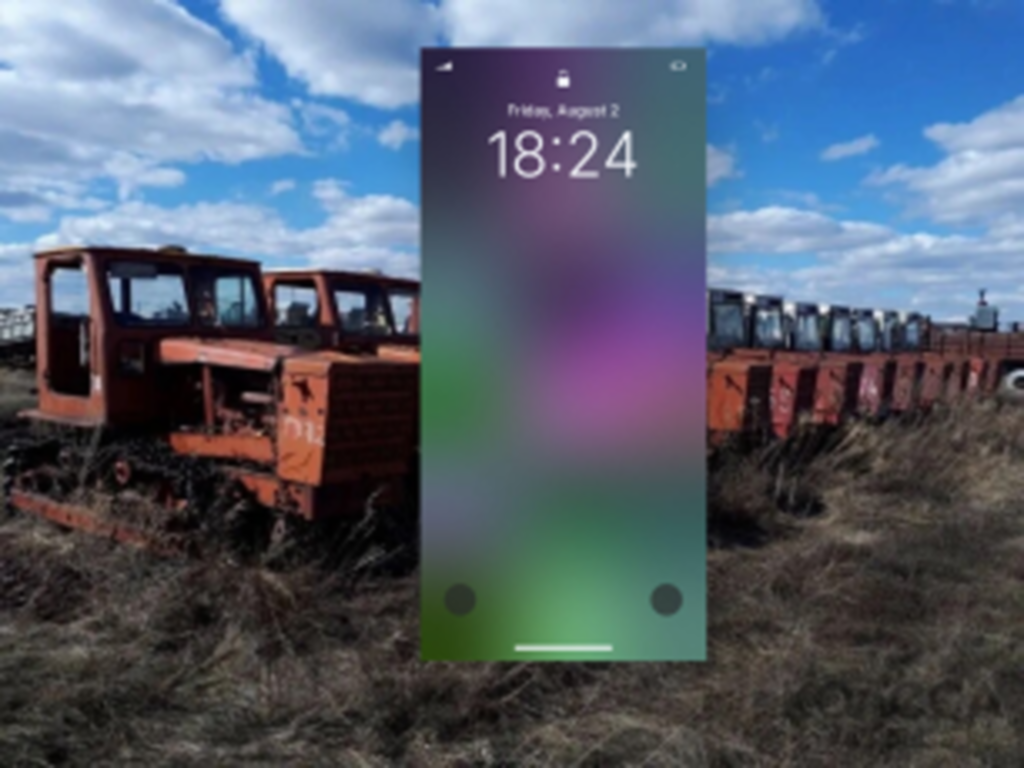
18:24
